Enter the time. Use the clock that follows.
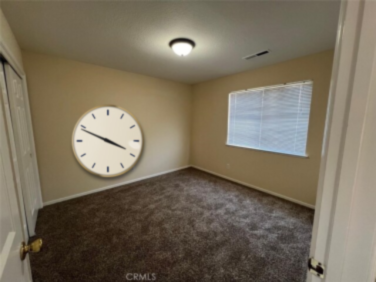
3:49
